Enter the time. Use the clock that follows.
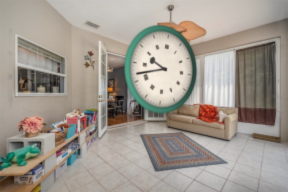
9:42
